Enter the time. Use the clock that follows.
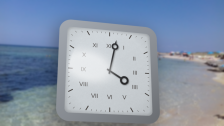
4:02
